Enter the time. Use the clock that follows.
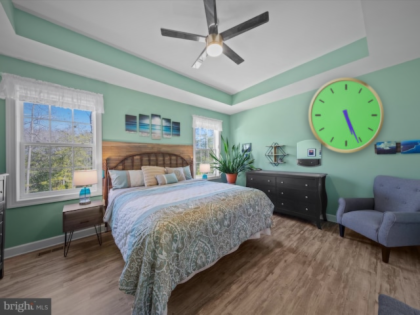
5:26
